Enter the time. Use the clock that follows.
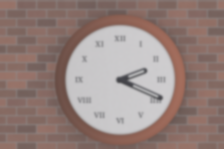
2:19
